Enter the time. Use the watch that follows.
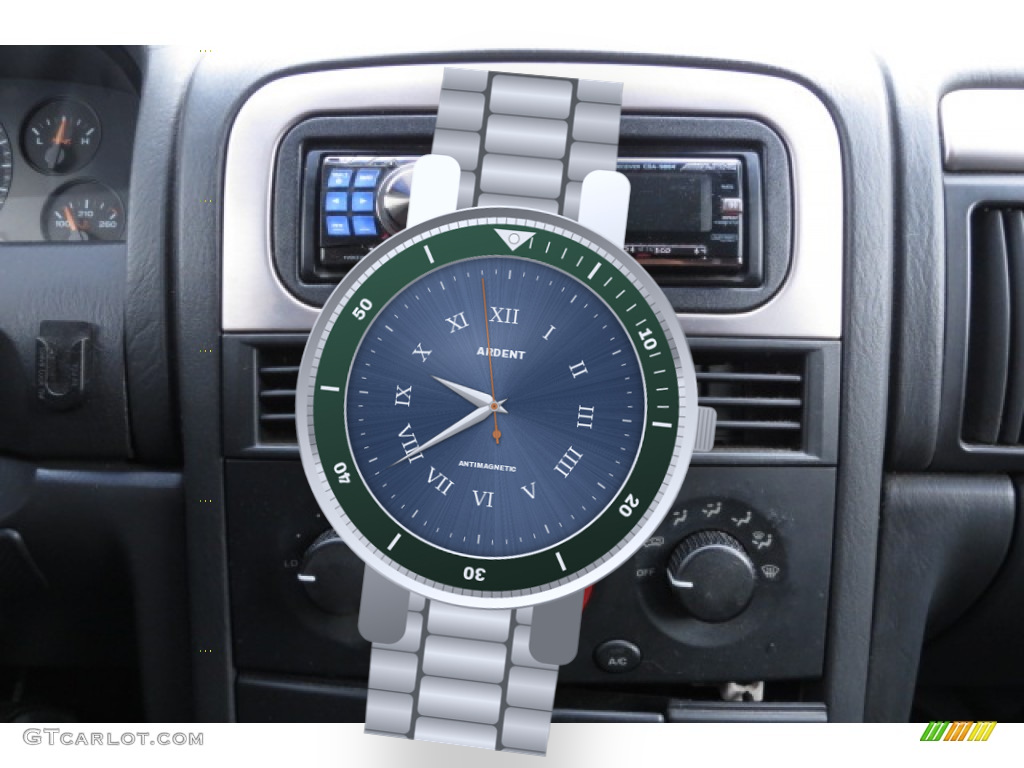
9:38:58
